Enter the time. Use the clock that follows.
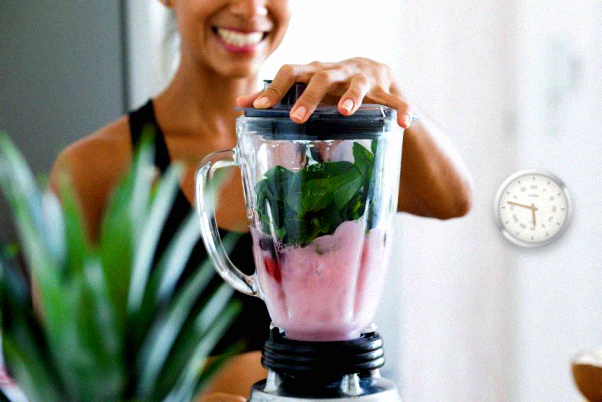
5:47
